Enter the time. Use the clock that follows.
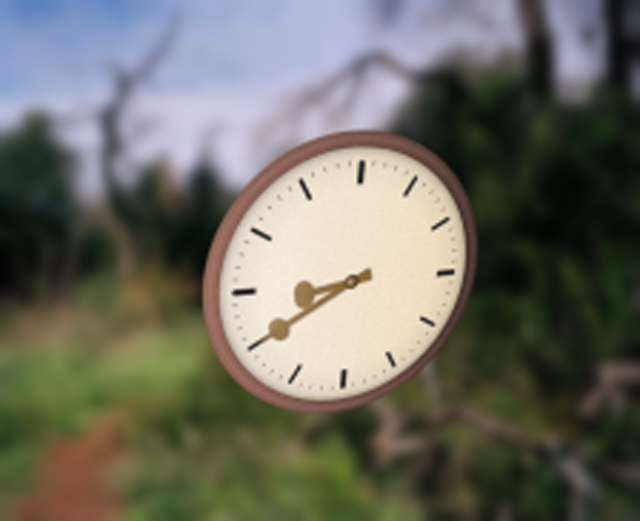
8:40
